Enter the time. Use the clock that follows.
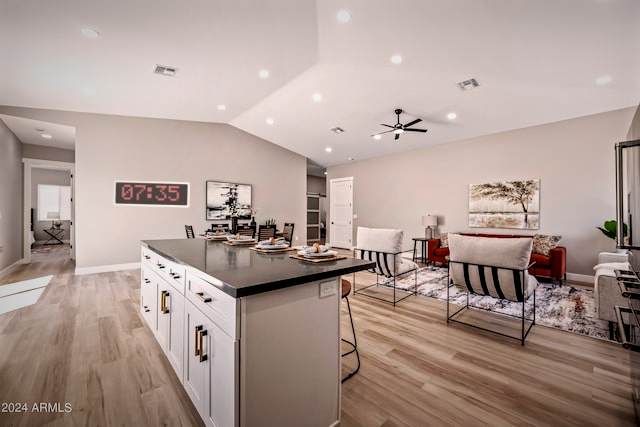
7:35
